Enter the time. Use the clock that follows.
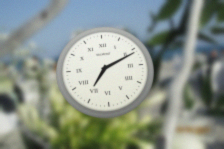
7:11
